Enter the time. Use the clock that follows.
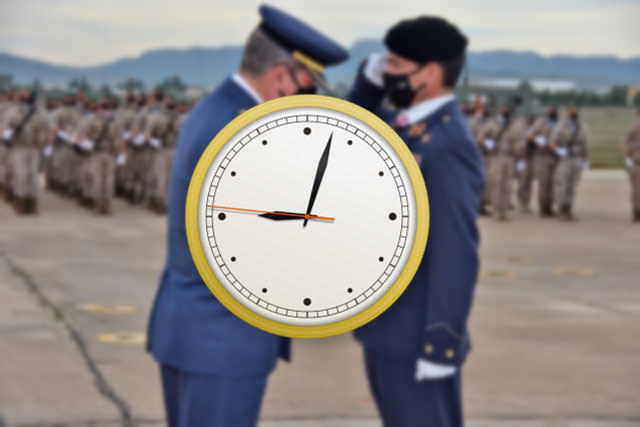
9:02:46
